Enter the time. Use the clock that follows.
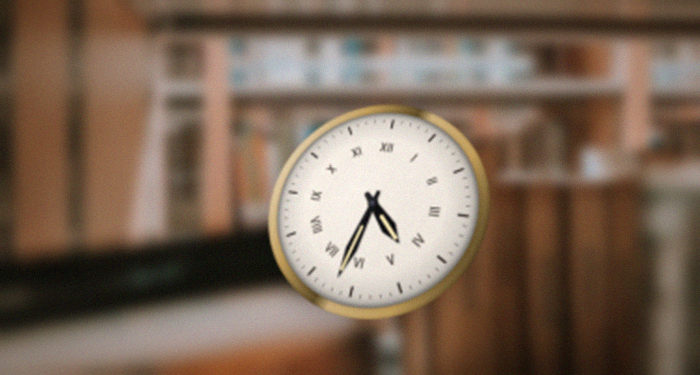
4:32
